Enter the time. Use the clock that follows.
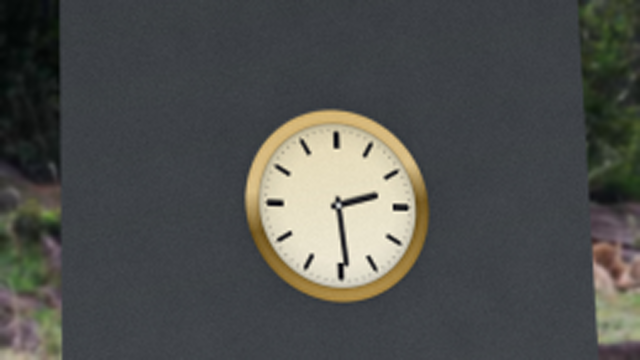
2:29
